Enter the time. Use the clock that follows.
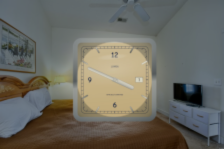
3:49
